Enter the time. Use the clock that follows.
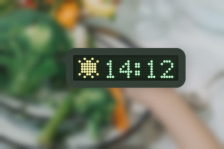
14:12
